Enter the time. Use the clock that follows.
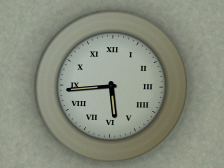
5:44
